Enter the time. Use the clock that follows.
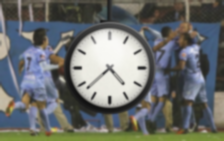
4:38
